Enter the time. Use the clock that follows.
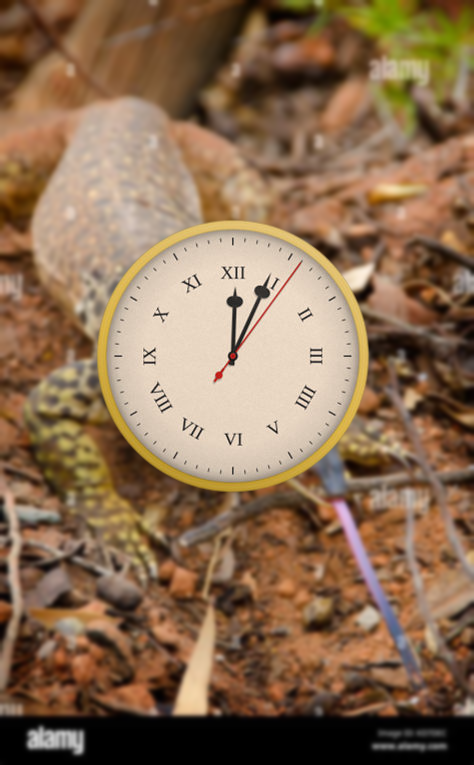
12:04:06
